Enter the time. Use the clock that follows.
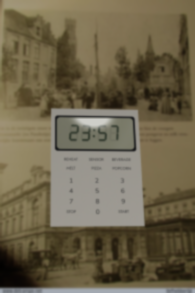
23:57
